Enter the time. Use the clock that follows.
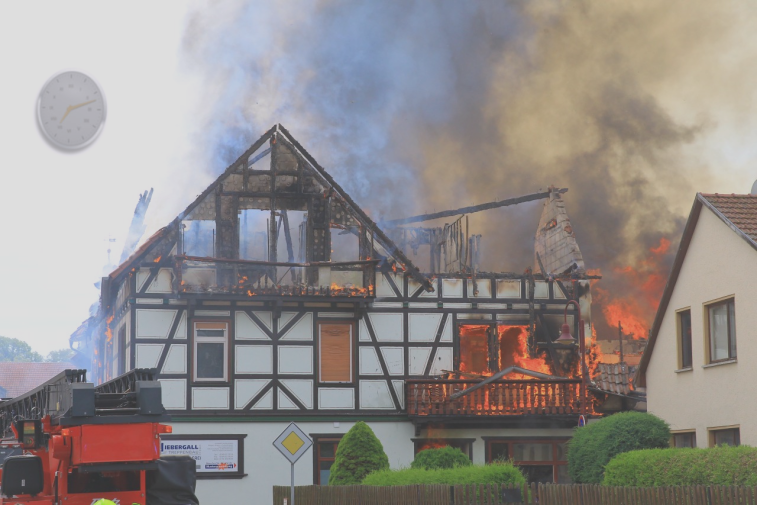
7:12
